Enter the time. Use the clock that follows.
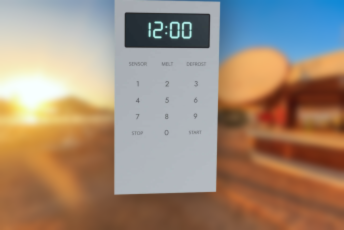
12:00
